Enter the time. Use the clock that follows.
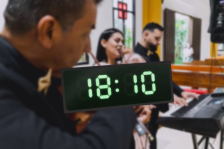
18:10
